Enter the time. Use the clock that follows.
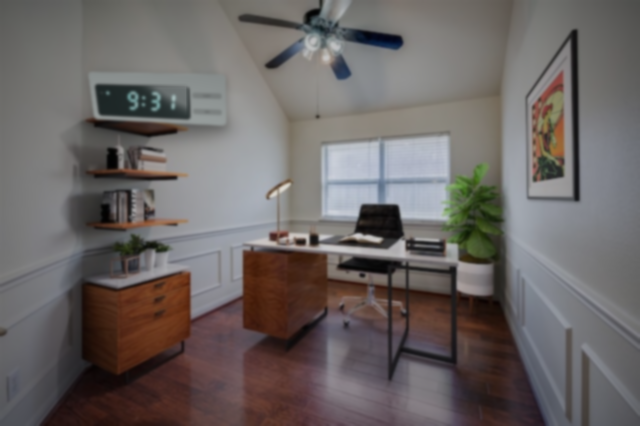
9:31
